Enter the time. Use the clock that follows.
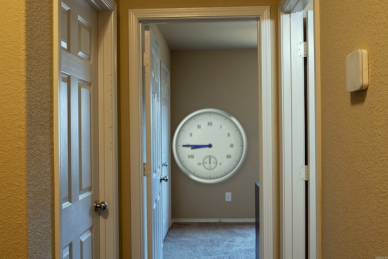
8:45
